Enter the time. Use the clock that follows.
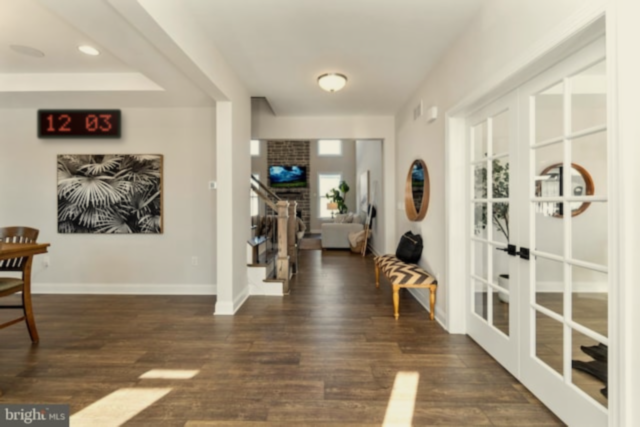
12:03
